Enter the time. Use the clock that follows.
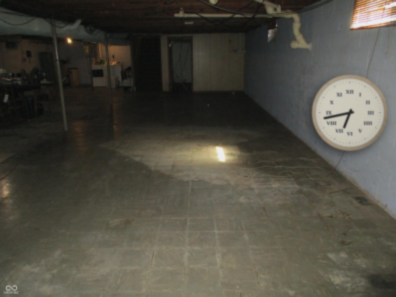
6:43
